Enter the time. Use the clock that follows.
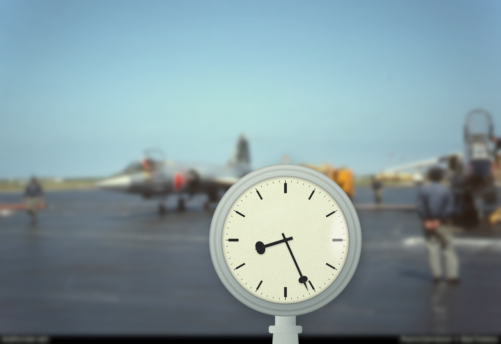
8:26
